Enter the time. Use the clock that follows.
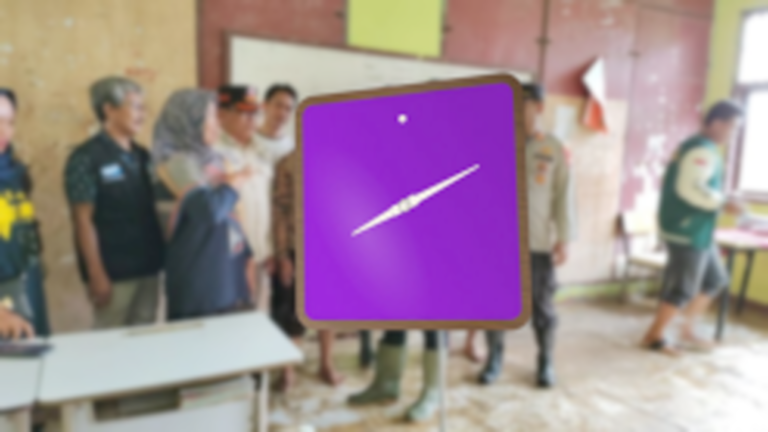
8:11
